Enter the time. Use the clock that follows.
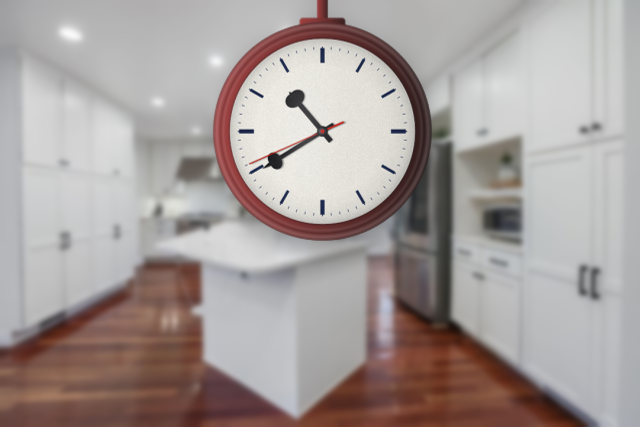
10:39:41
